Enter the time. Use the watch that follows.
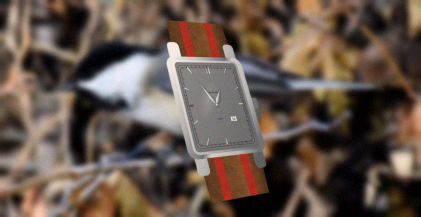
12:55
